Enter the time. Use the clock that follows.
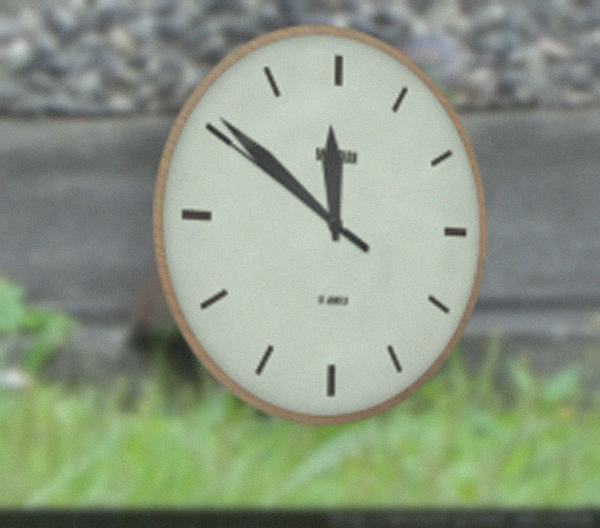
11:50:50
